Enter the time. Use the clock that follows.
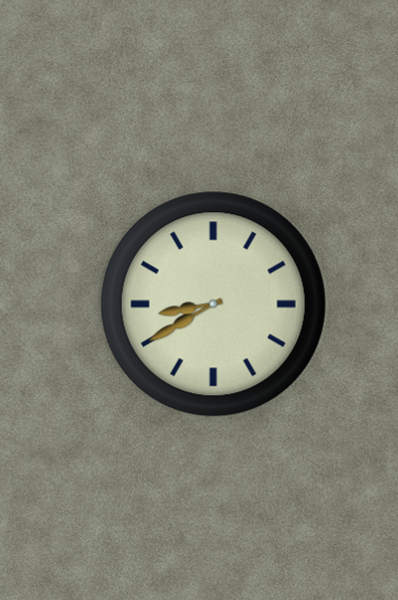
8:40
